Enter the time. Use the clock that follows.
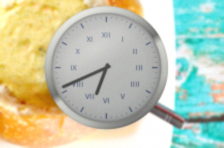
6:41
